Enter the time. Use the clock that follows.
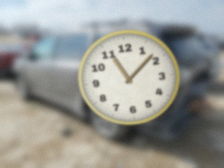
11:08
